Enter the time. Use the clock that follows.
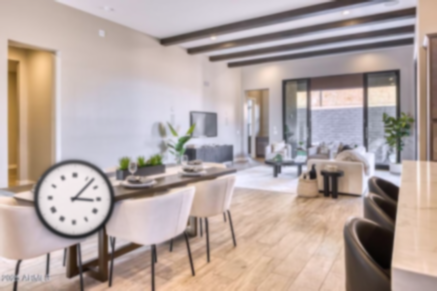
3:07
